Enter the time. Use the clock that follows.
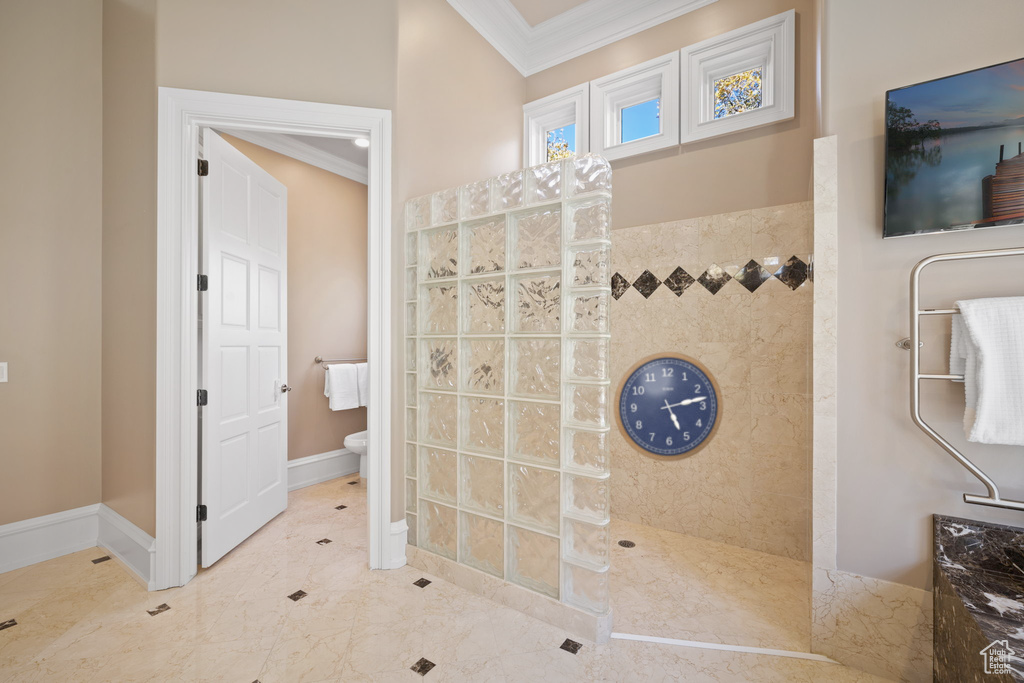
5:13
